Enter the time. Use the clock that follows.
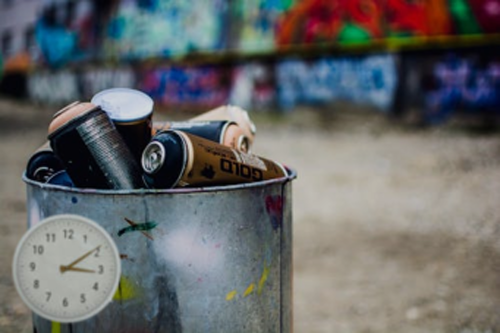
3:09
